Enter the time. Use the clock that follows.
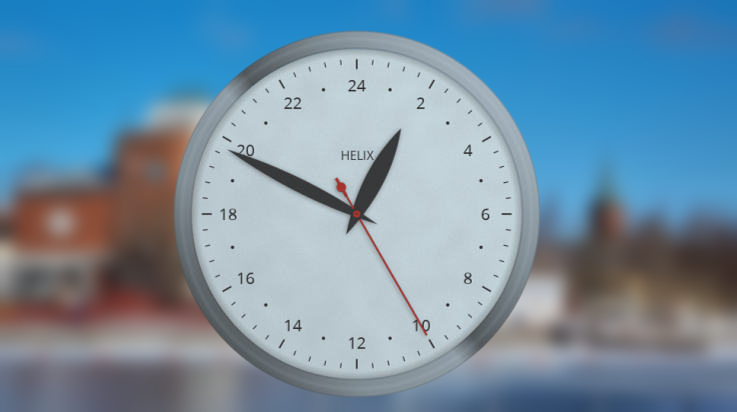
1:49:25
